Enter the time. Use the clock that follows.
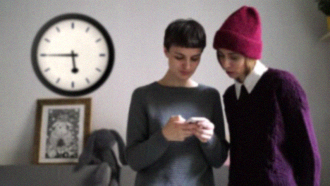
5:45
